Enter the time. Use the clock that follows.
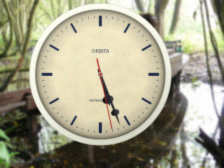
5:26:28
